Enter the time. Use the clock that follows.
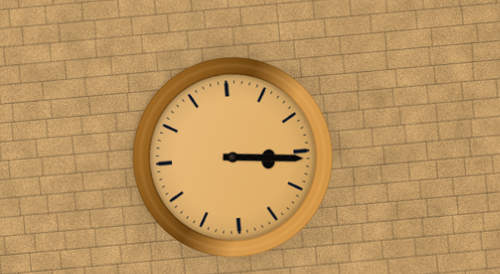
3:16
